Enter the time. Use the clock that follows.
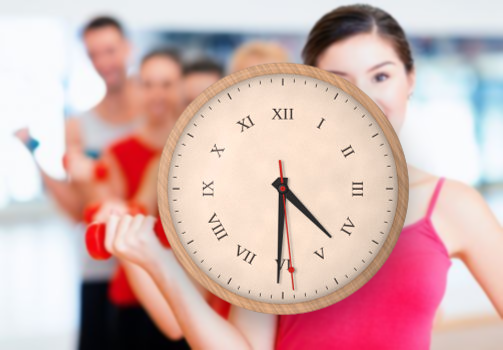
4:30:29
